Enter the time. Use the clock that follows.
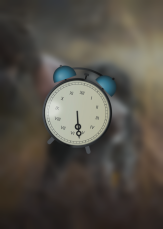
5:27
